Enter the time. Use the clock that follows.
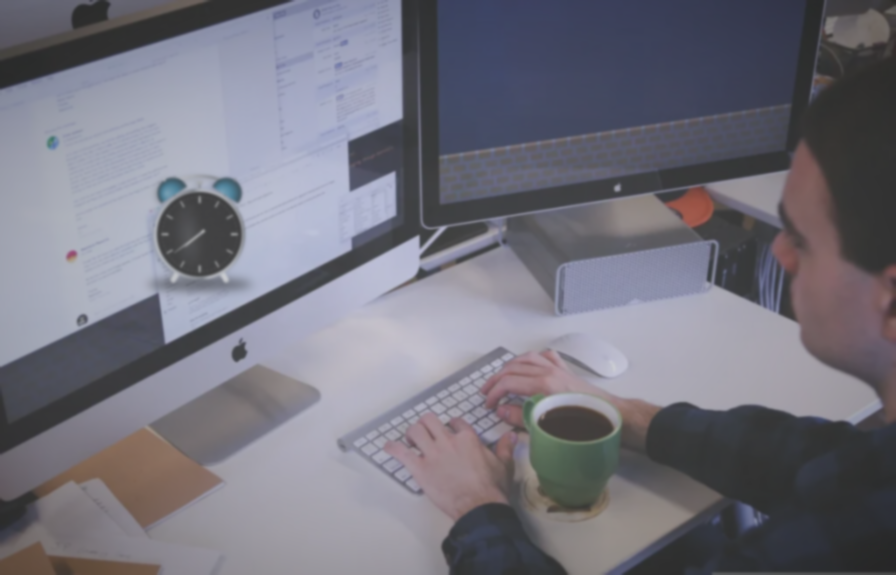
7:39
